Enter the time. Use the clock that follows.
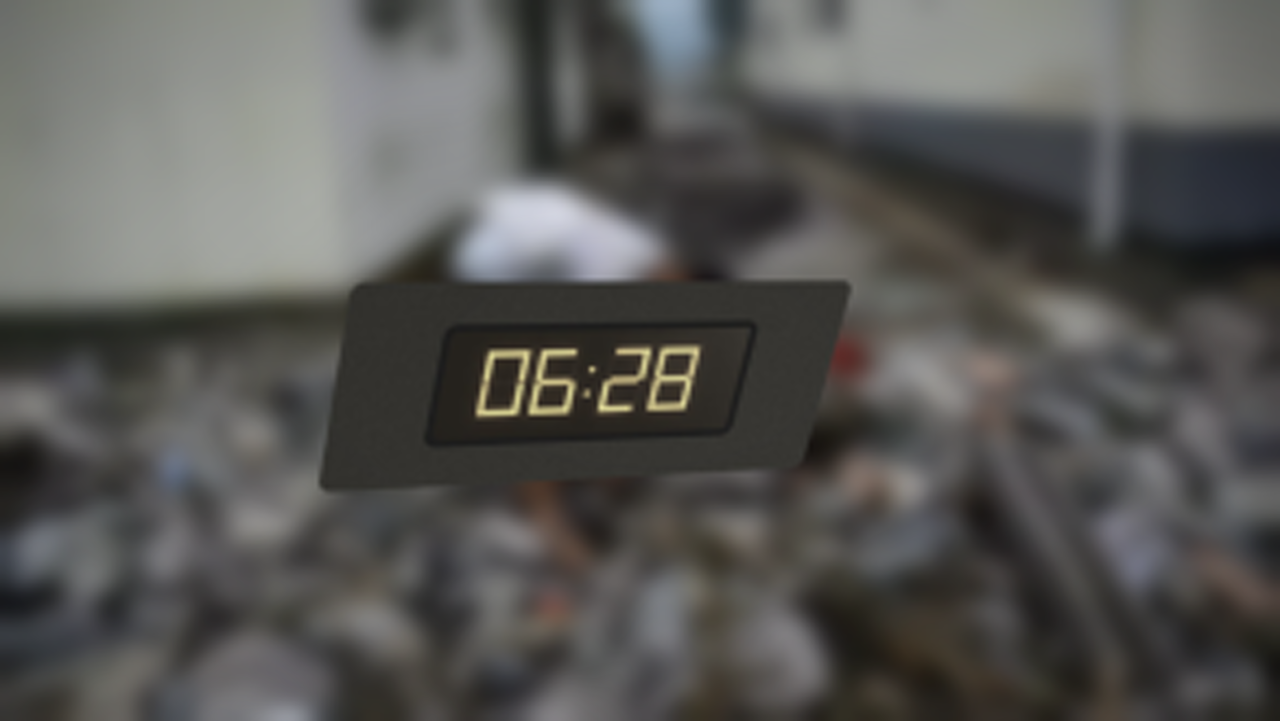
6:28
